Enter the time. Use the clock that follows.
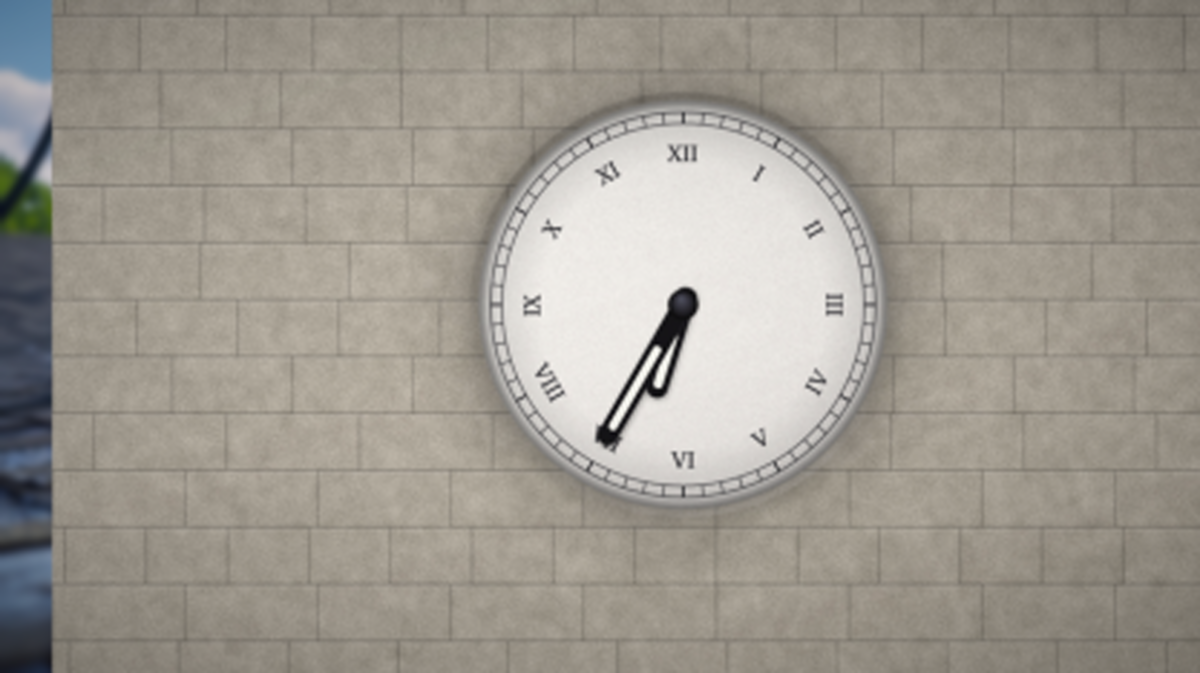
6:35
